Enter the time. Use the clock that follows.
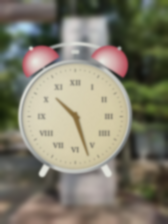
10:27
